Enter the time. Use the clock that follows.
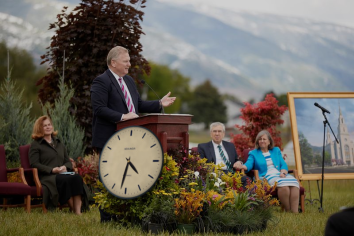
4:32
